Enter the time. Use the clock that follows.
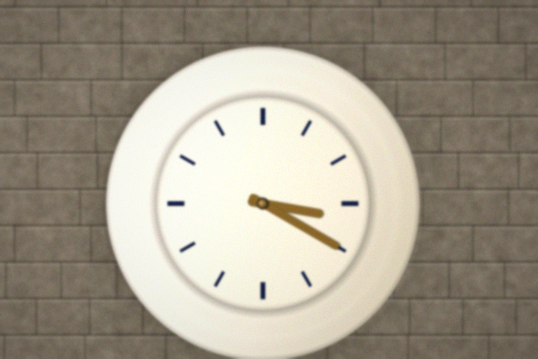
3:20
